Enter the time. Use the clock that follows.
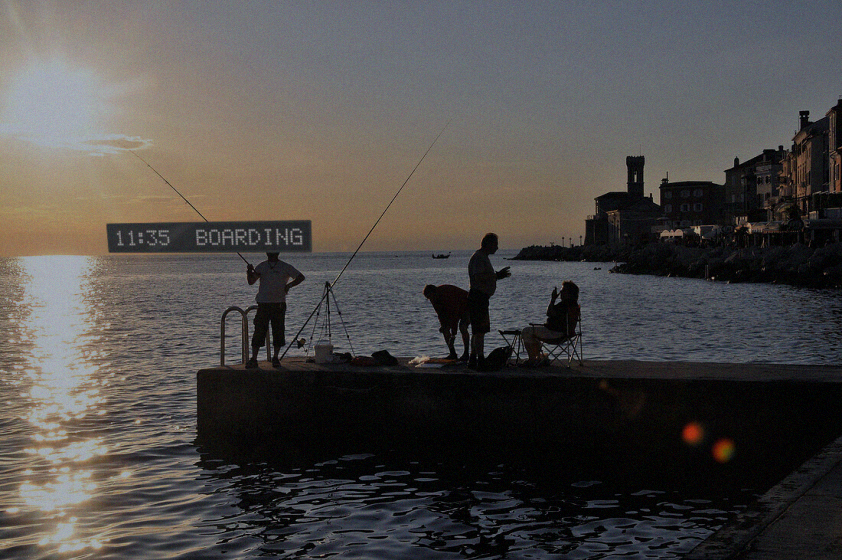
11:35
